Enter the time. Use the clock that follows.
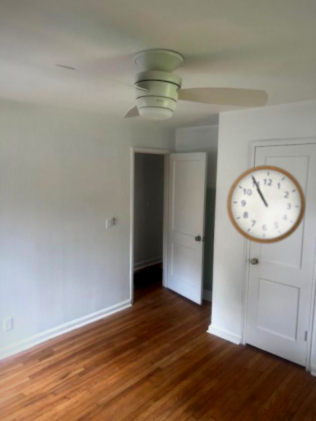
10:55
